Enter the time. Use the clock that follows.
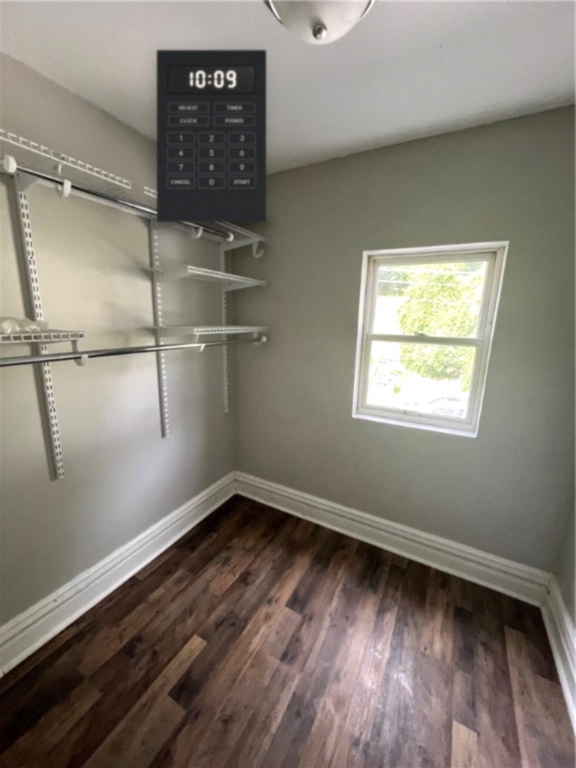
10:09
